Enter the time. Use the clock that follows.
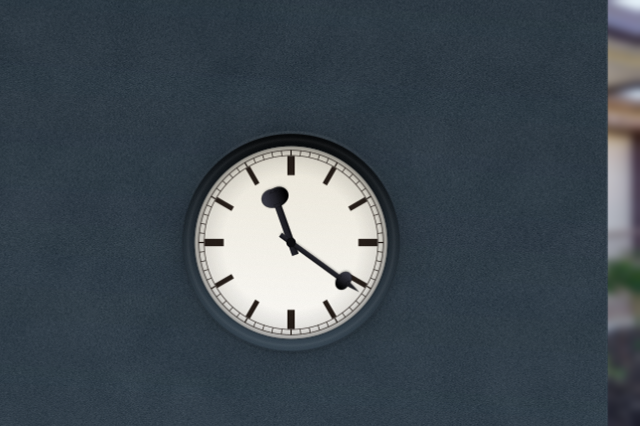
11:21
